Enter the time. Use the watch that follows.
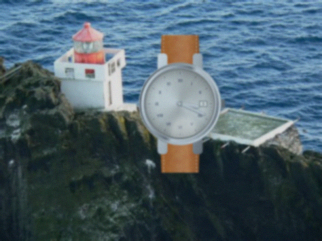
3:19
